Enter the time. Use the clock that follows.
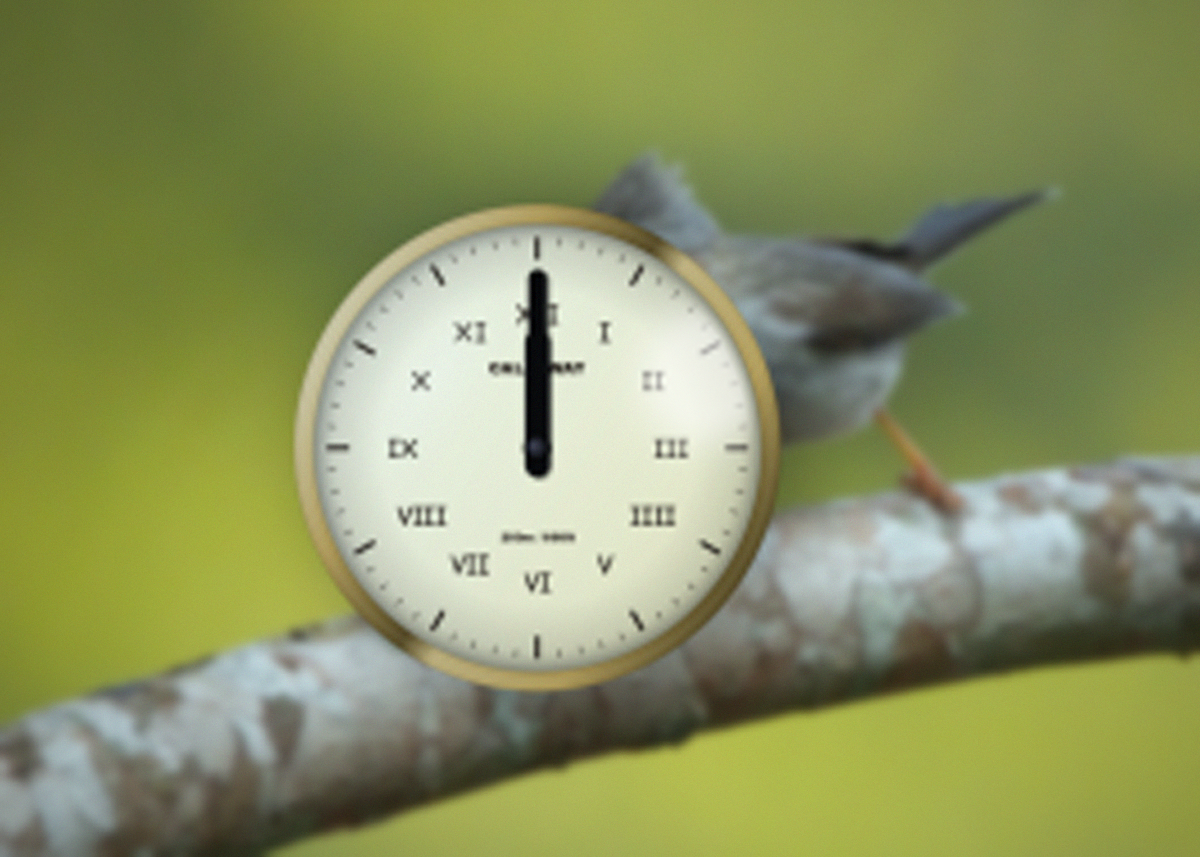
12:00
